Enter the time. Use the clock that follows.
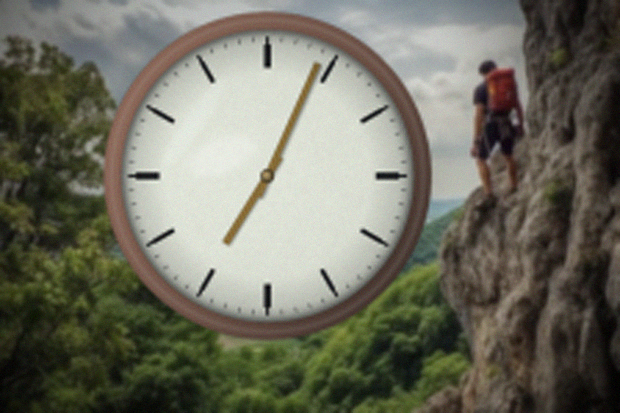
7:04
